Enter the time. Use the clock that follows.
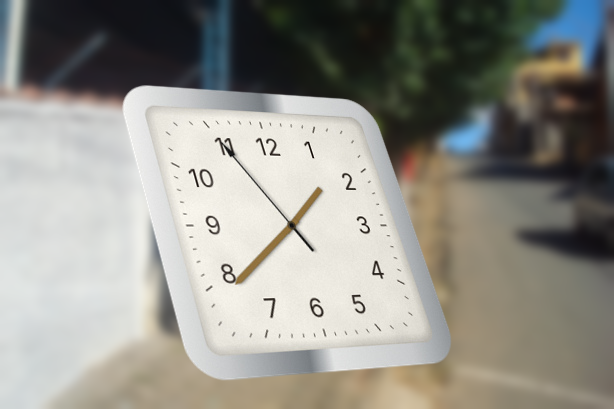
1:38:55
